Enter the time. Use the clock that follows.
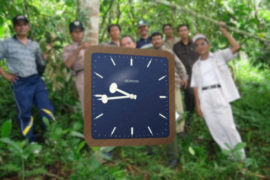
9:44
